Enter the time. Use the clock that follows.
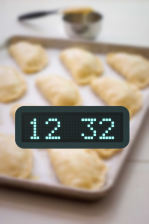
12:32
